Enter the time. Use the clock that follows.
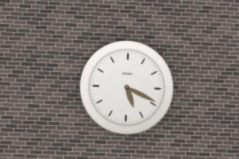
5:19
